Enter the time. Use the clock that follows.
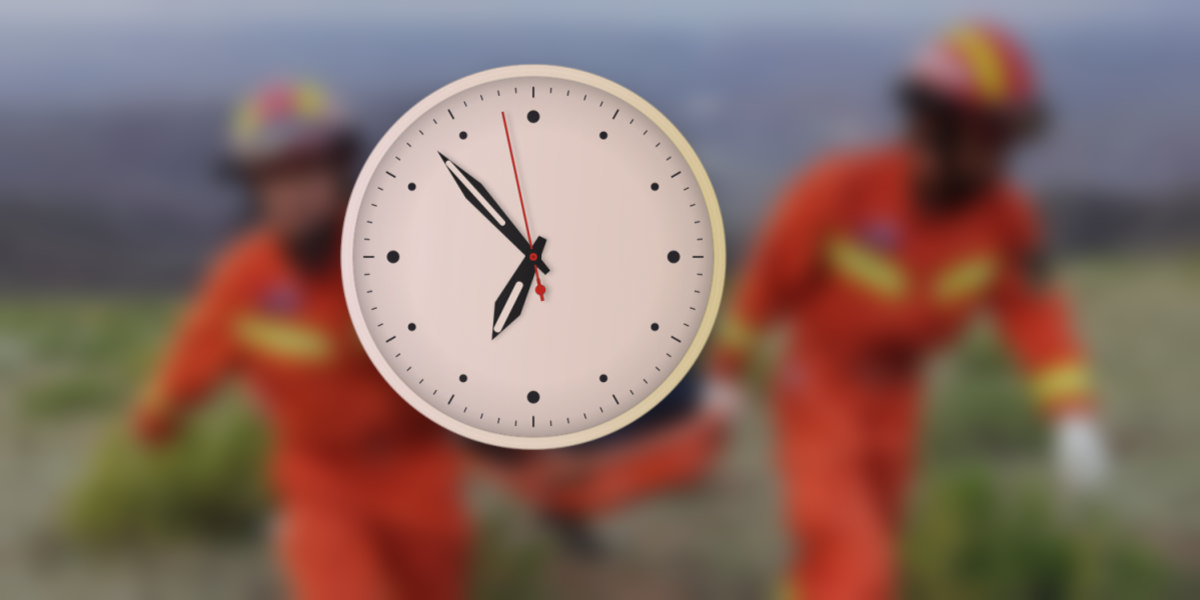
6:52:58
